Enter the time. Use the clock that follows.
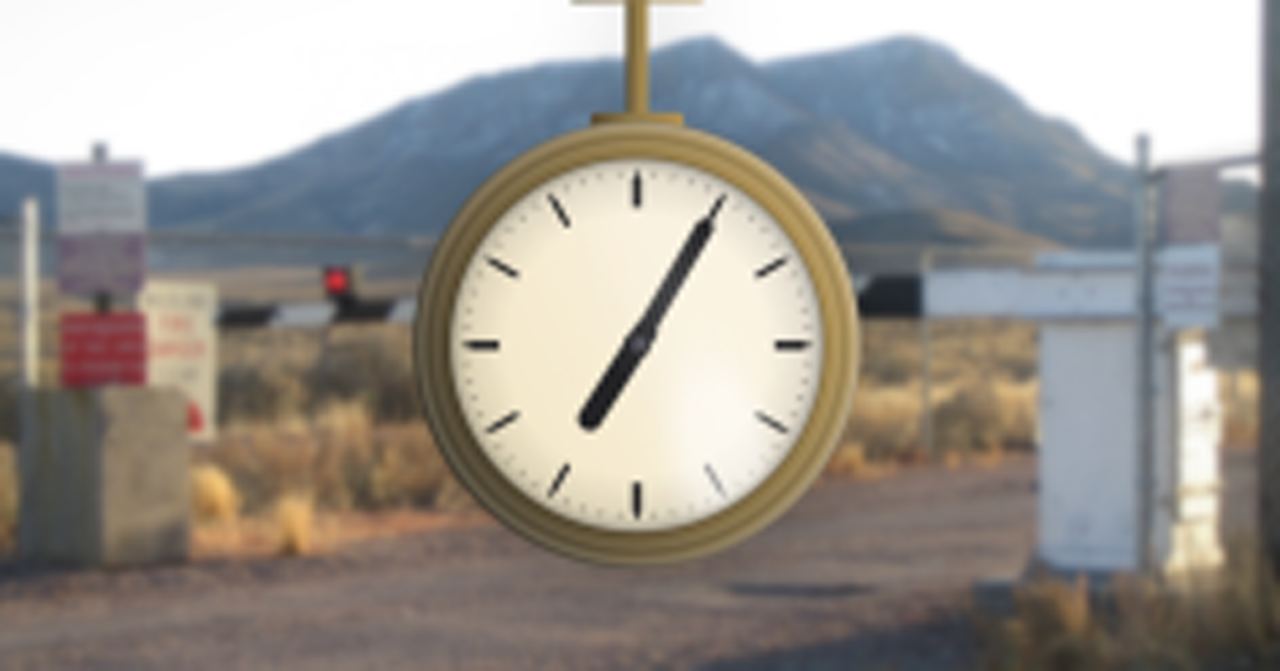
7:05
